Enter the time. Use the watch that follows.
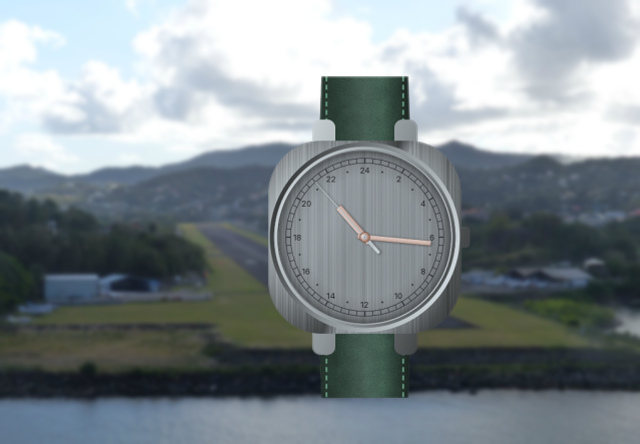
21:15:53
